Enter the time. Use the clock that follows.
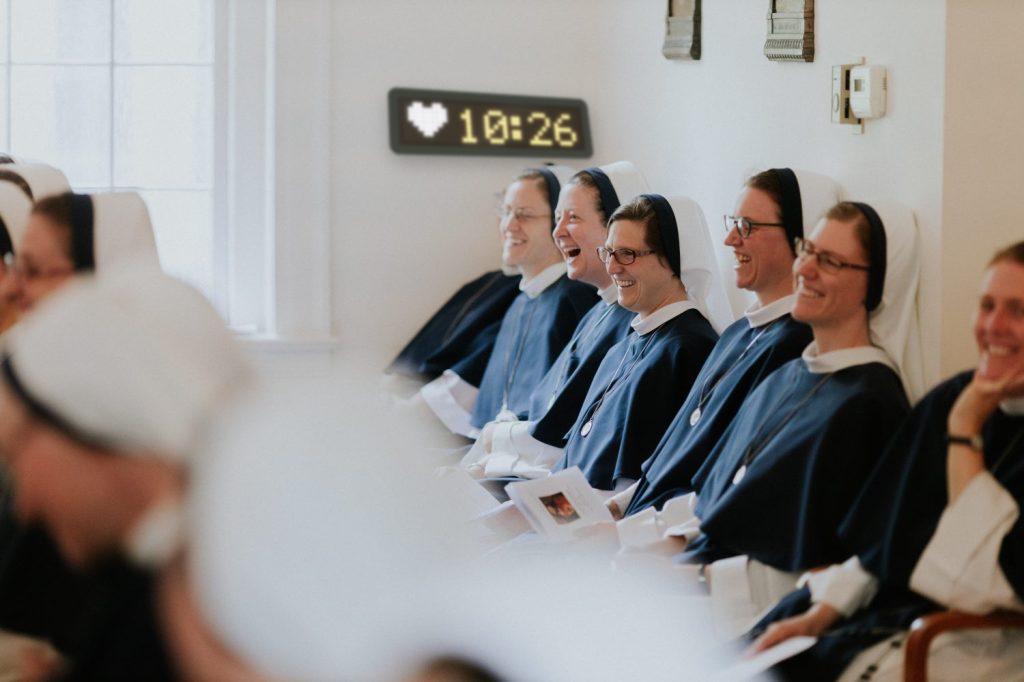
10:26
